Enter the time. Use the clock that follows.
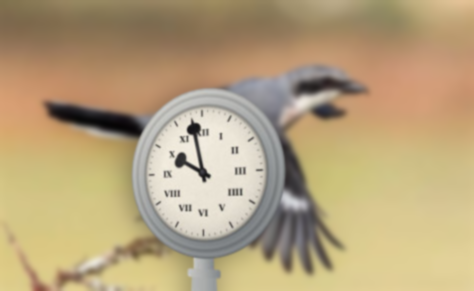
9:58
